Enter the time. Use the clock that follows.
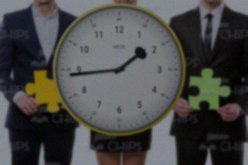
1:44
